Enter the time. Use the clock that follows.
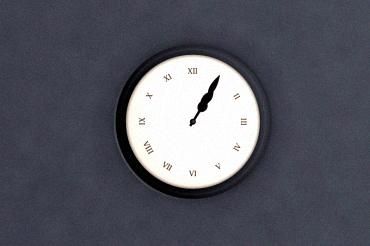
1:05
